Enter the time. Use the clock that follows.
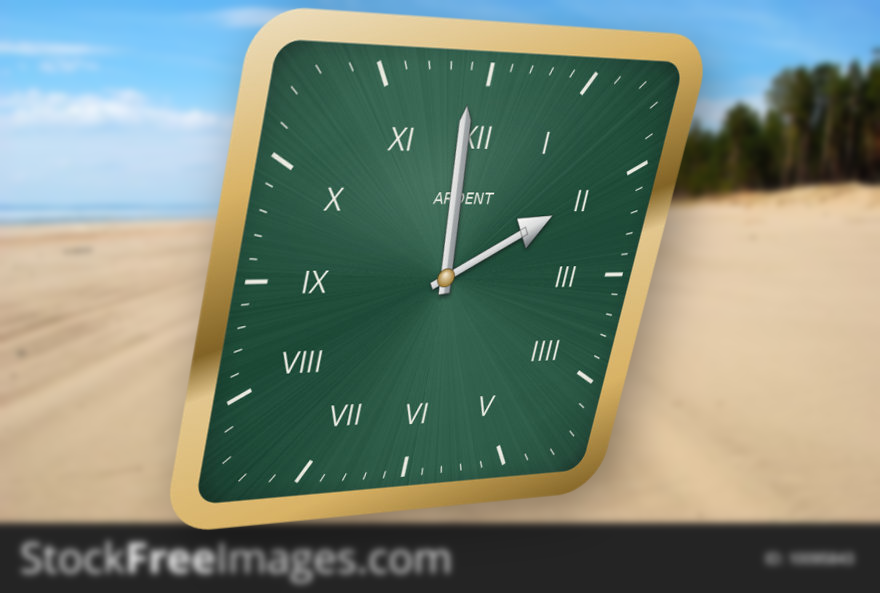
1:59
